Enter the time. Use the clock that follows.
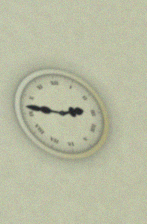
2:47
